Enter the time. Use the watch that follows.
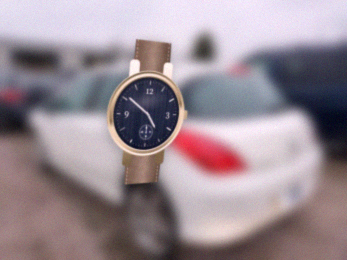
4:51
